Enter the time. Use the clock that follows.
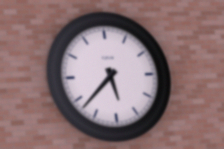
5:38
